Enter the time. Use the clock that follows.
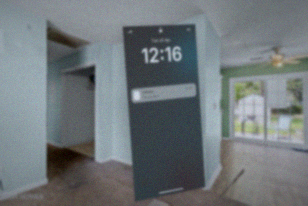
12:16
